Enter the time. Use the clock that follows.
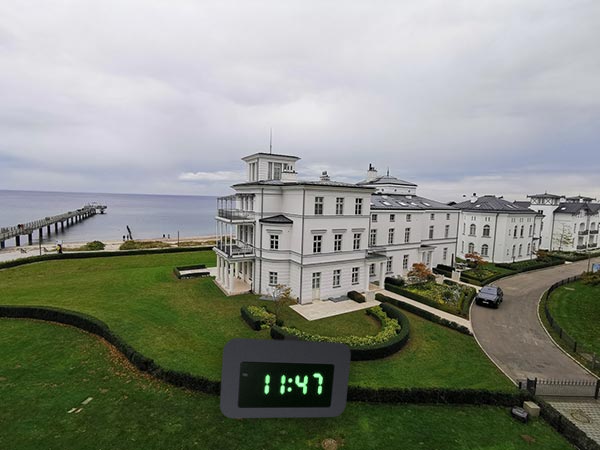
11:47
